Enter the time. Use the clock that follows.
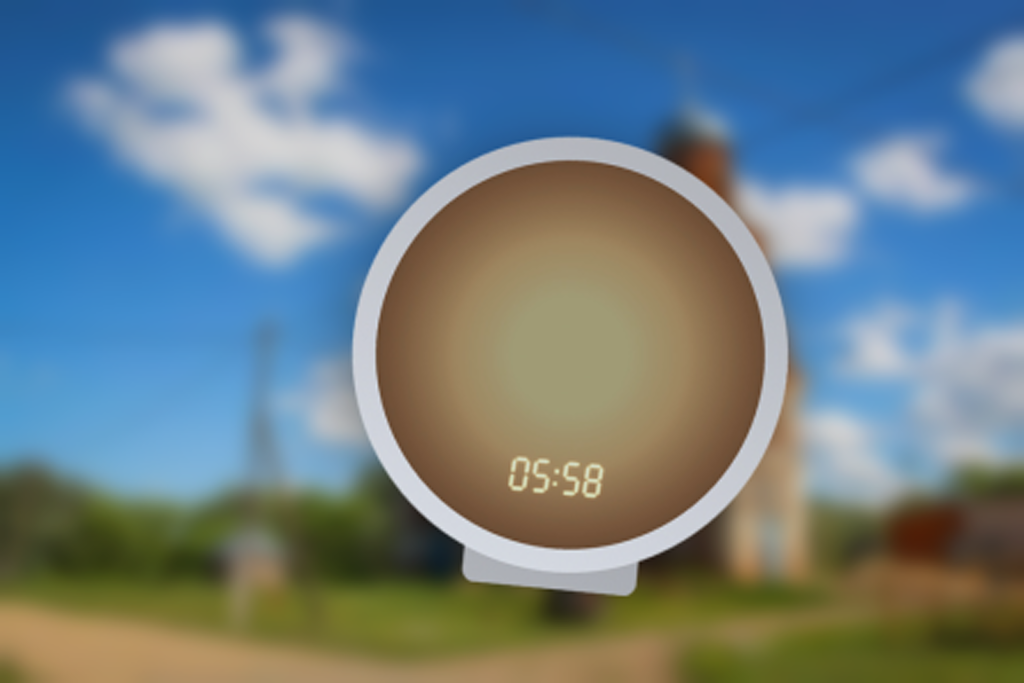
5:58
